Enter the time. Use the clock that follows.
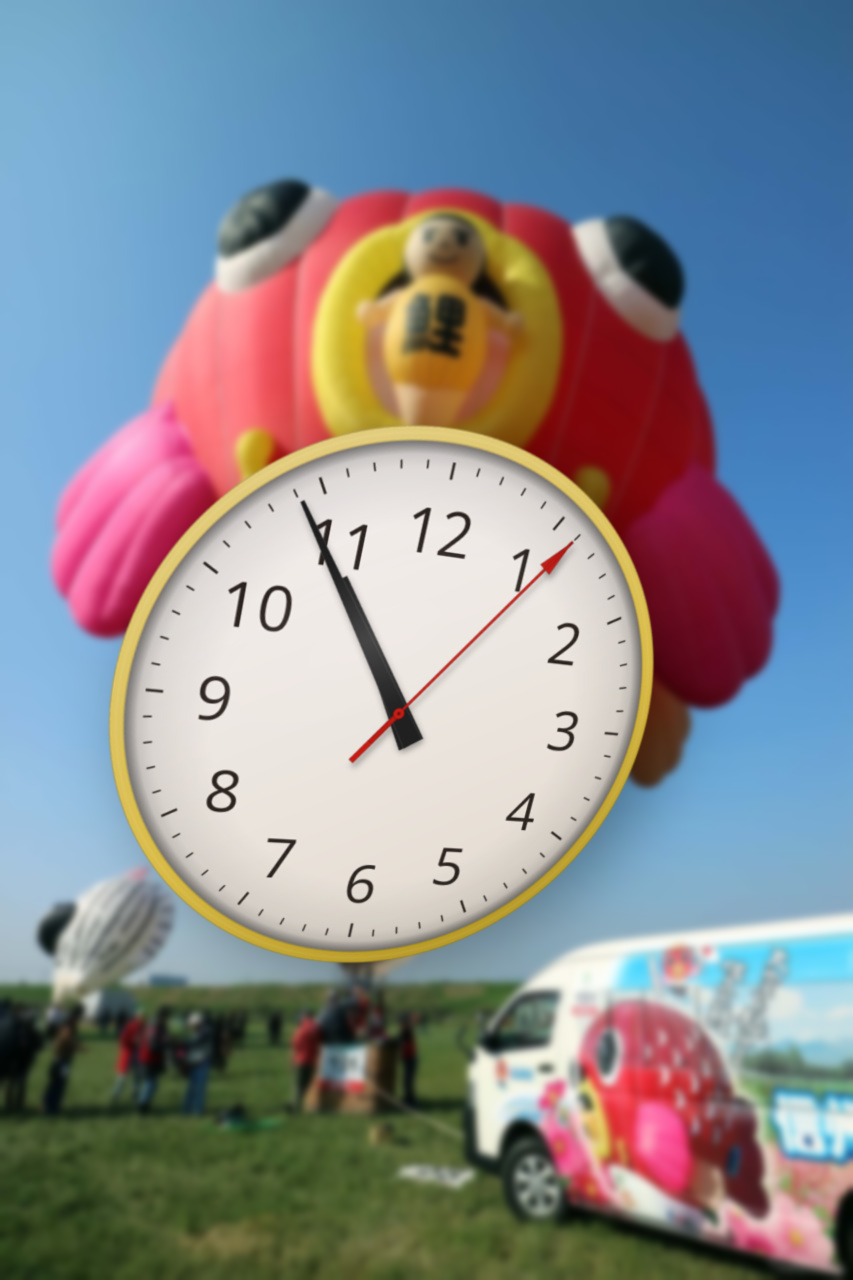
10:54:06
